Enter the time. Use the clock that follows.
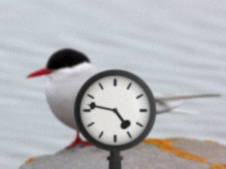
4:47
